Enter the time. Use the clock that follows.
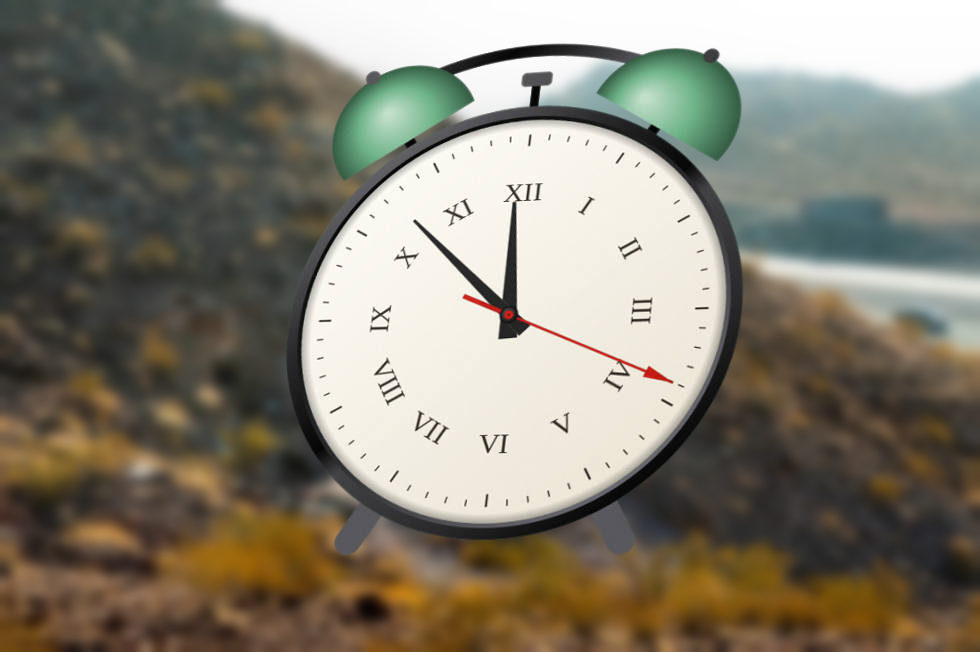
11:52:19
